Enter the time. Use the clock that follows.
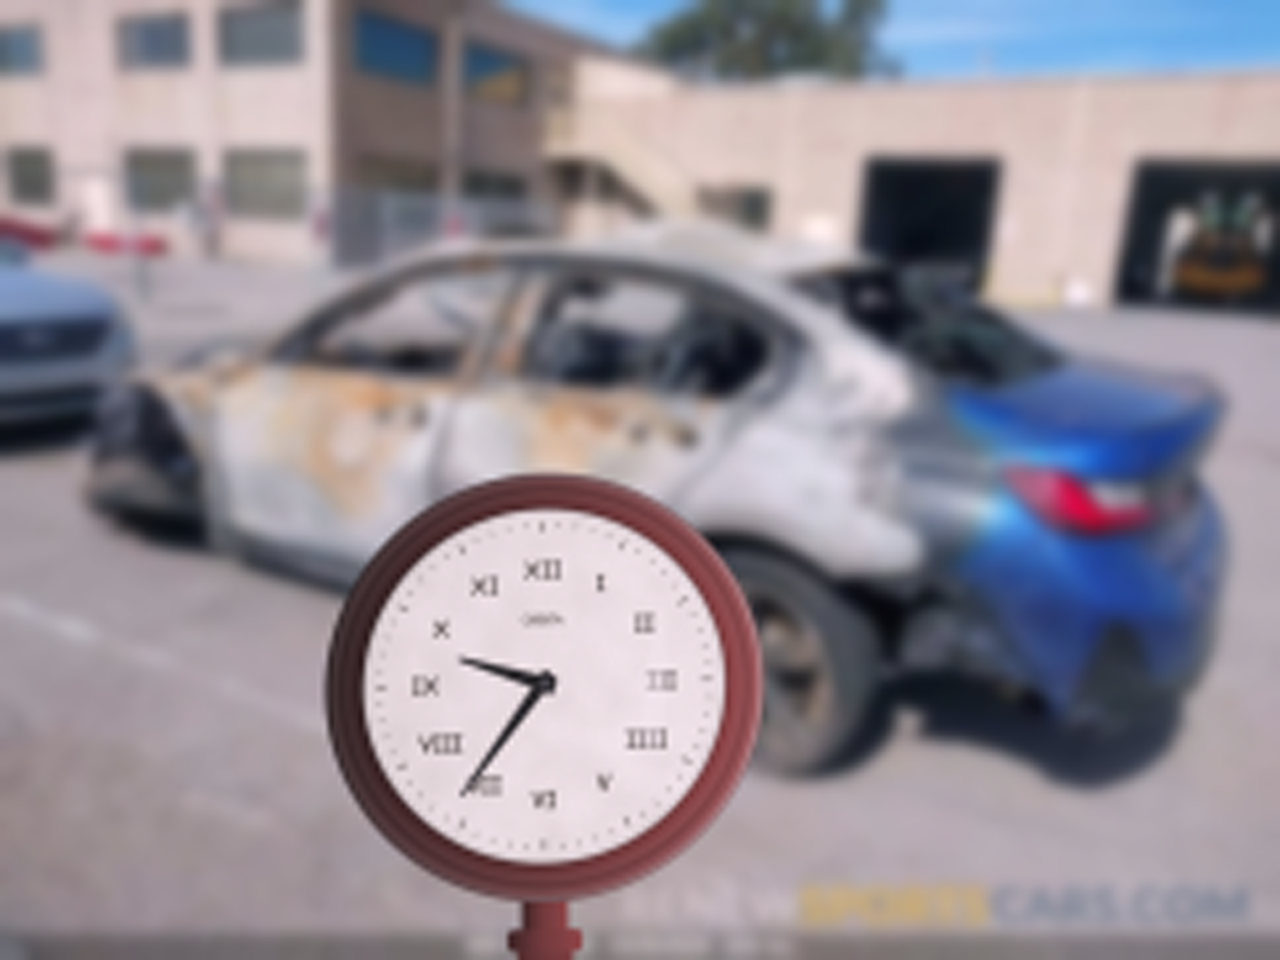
9:36
